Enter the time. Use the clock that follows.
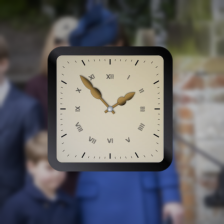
1:53
